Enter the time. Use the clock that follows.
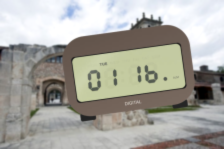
1:16
